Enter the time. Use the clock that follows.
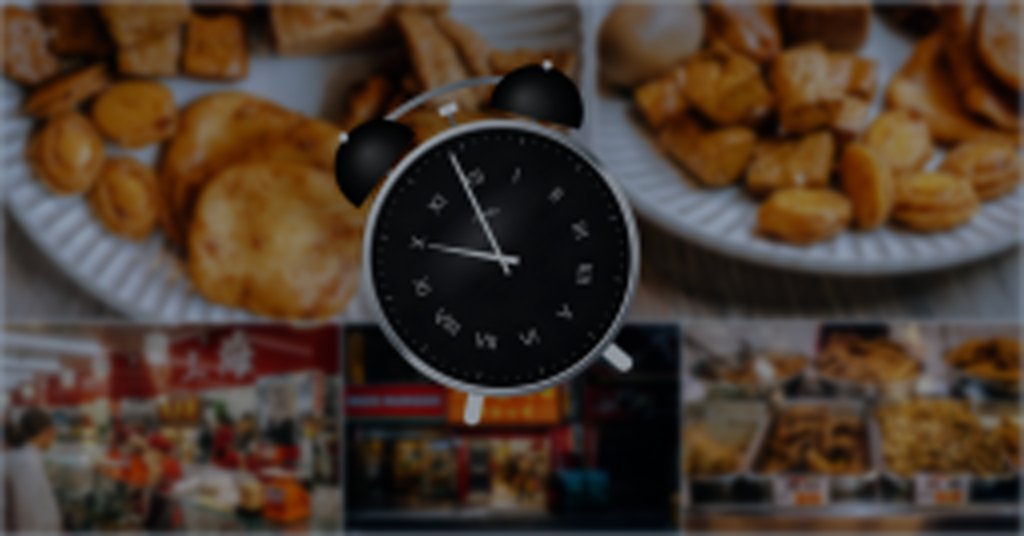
9:59
